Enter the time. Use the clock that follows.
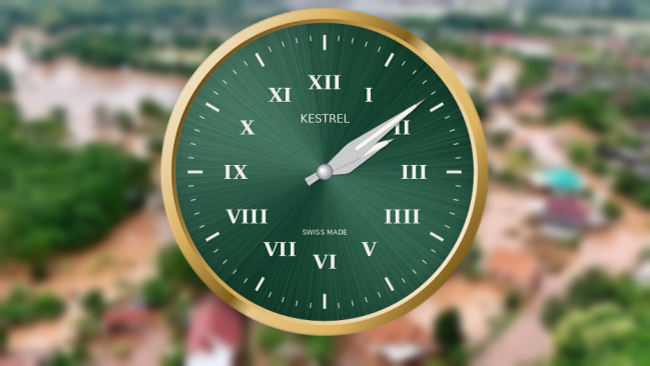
2:09
